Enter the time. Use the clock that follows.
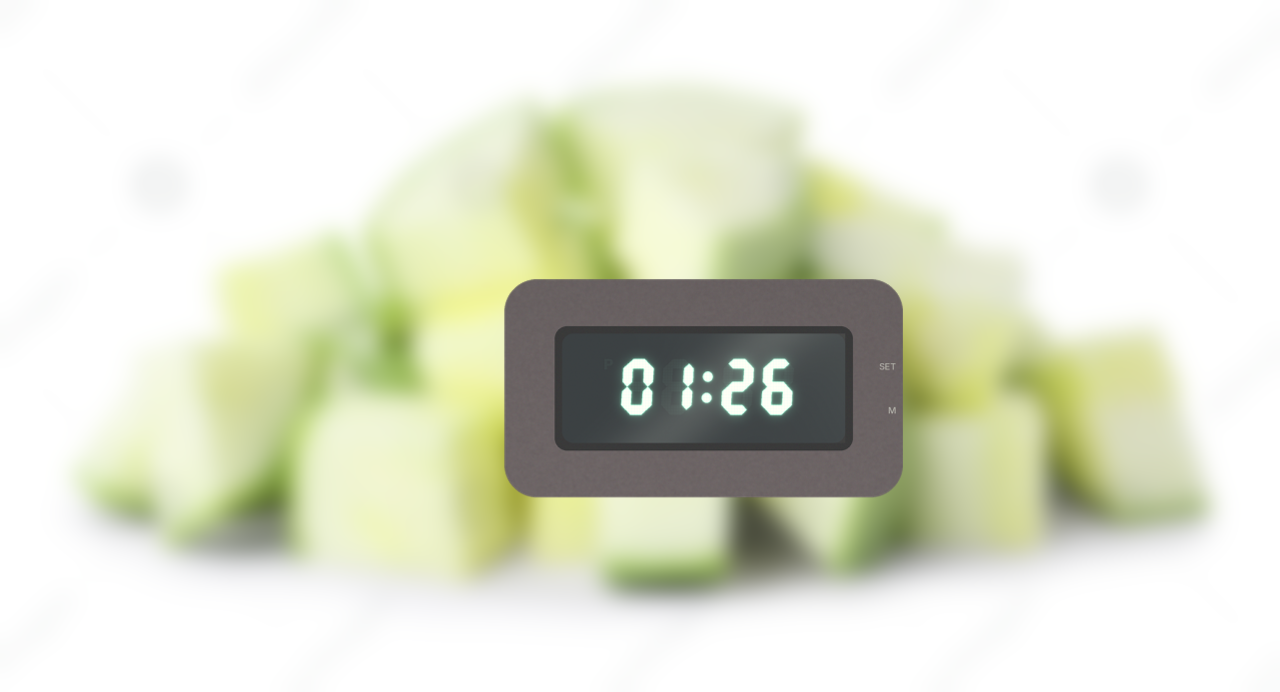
1:26
